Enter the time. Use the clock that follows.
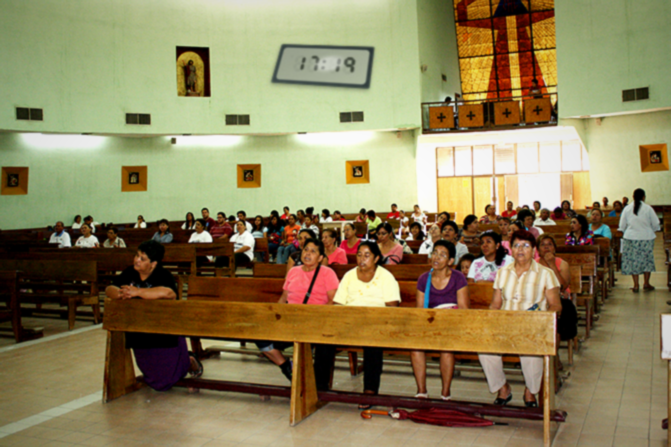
17:19
